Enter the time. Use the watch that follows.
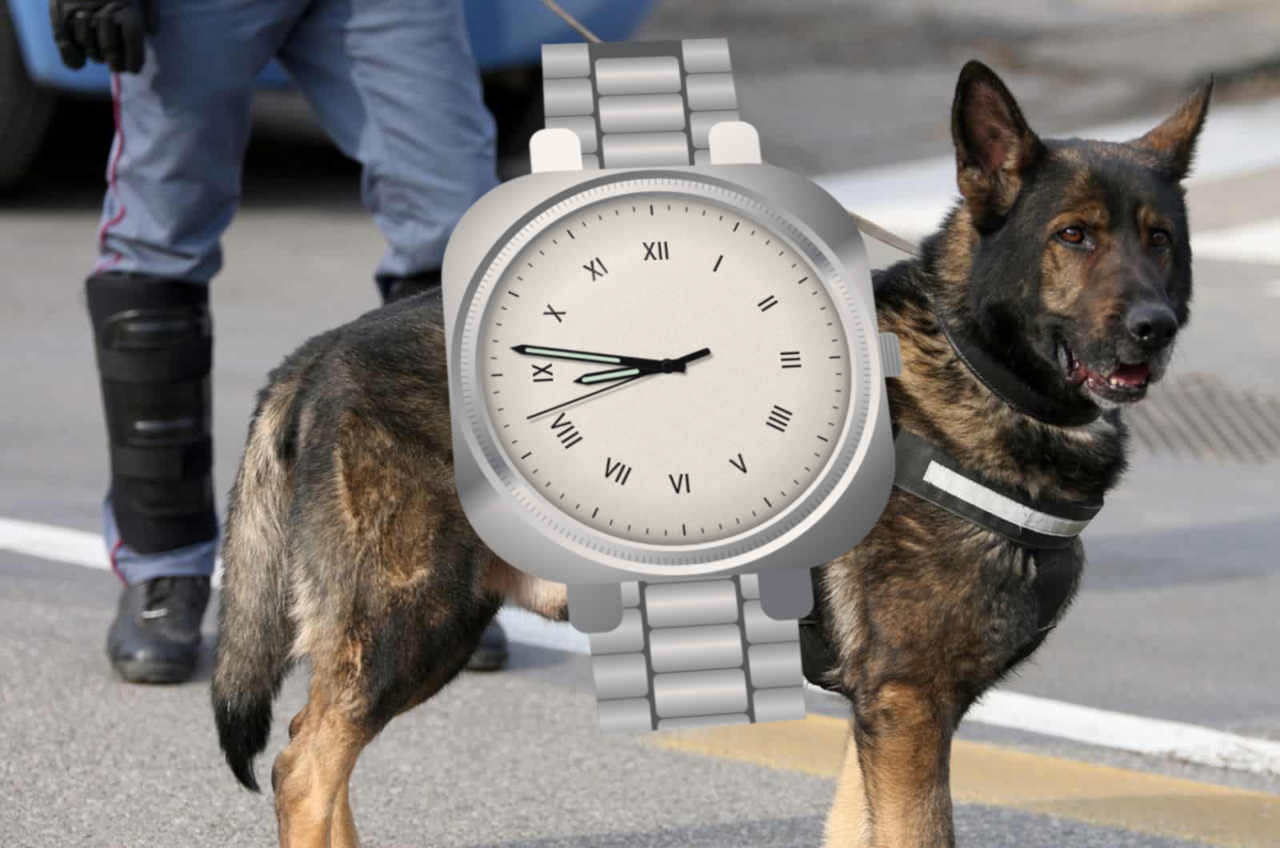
8:46:42
